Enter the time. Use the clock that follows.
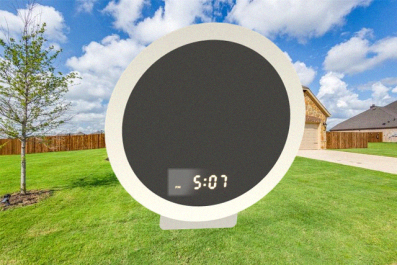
5:07
